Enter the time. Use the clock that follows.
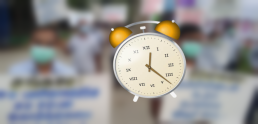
12:23
